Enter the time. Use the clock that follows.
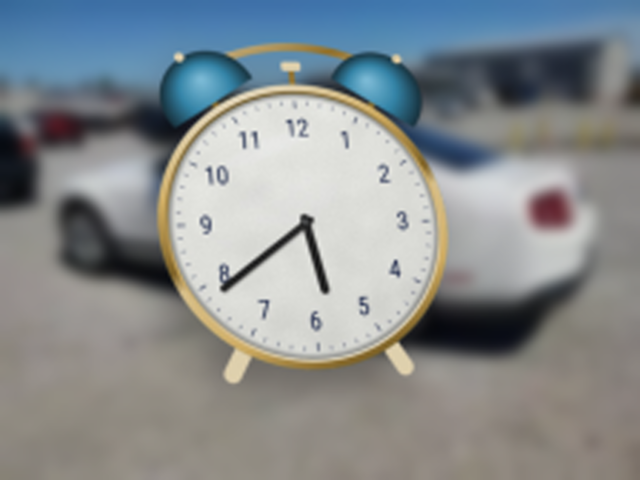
5:39
